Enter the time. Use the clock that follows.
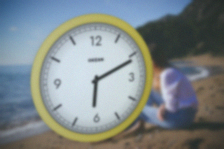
6:11
